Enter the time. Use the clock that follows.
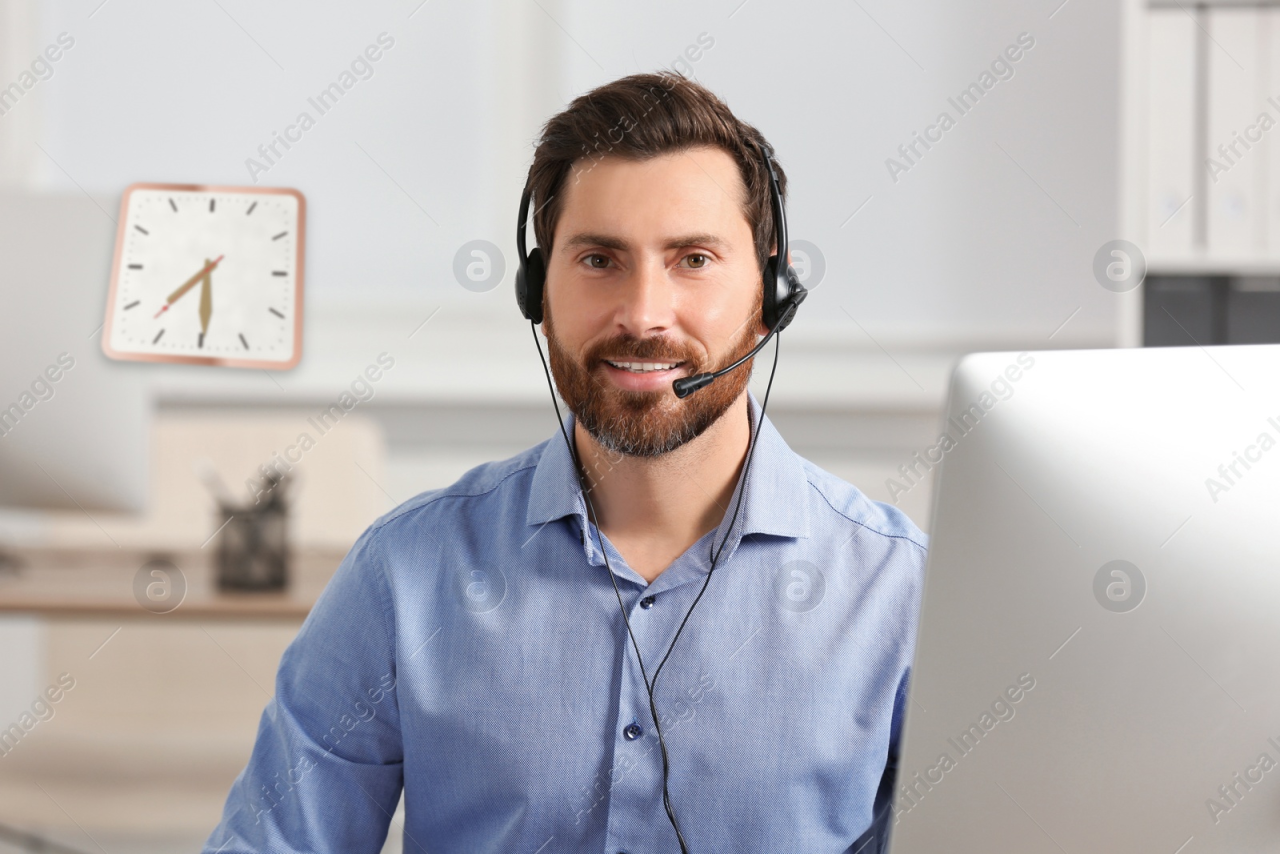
7:29:37
